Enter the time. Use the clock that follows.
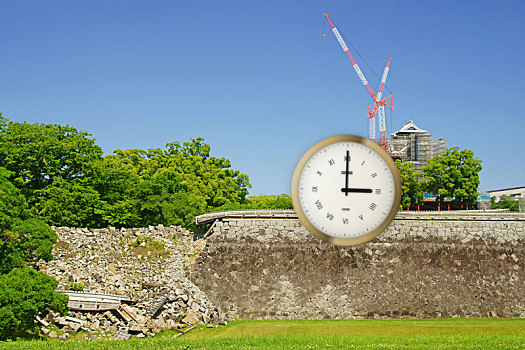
3:00
